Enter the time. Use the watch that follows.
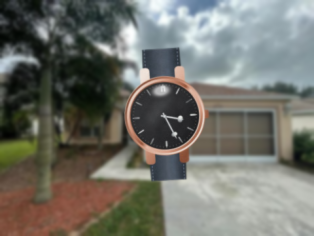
3:26
